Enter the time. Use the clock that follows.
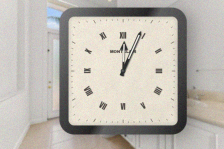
12:04
